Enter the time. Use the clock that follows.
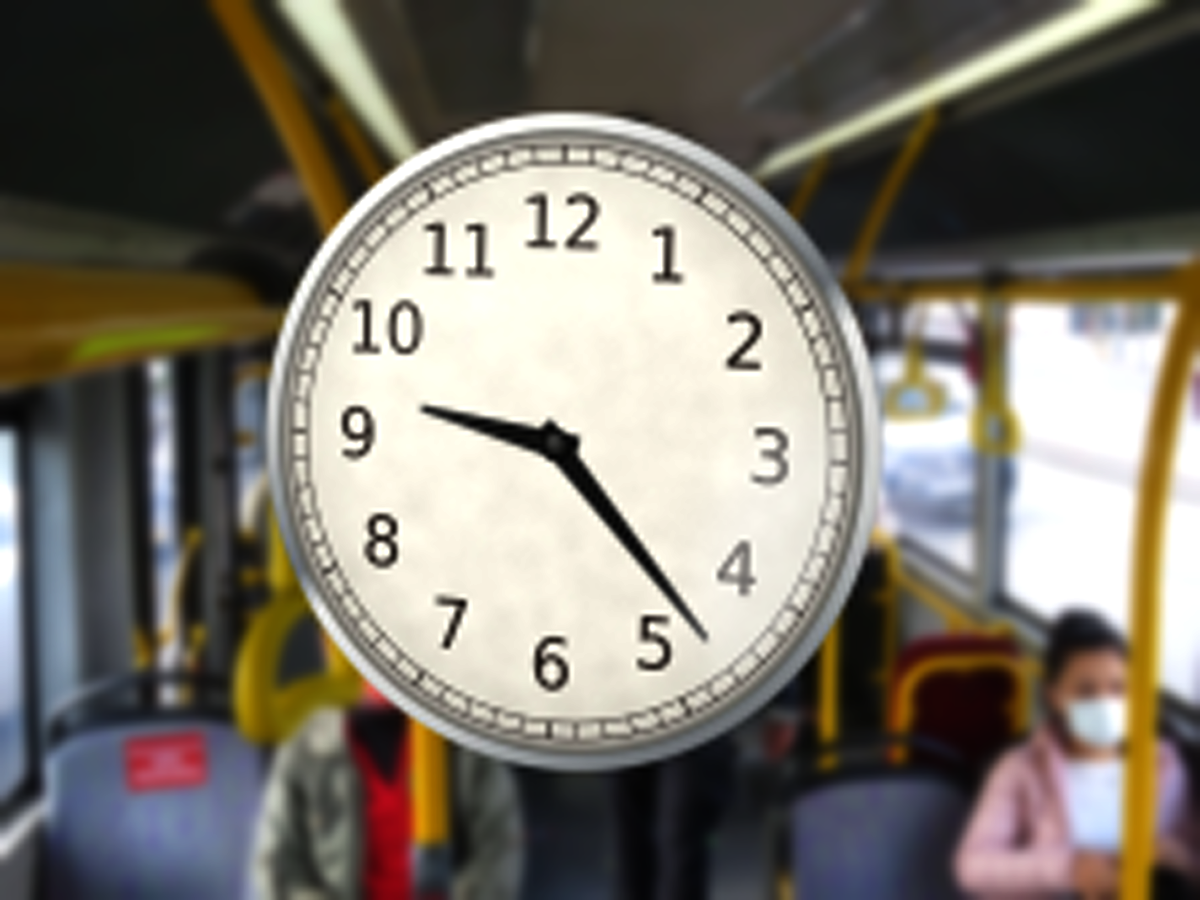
9:23
